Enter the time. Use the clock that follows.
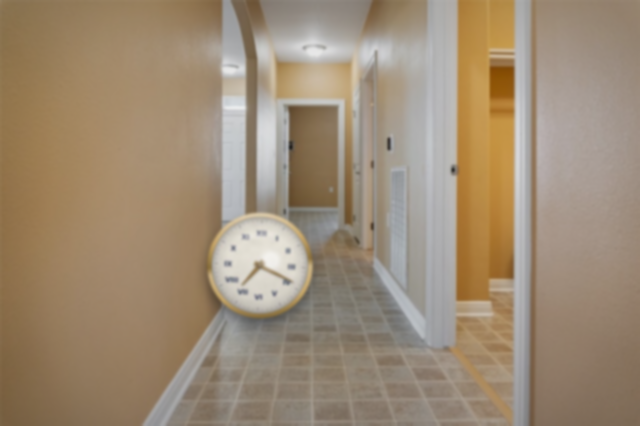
7:19
